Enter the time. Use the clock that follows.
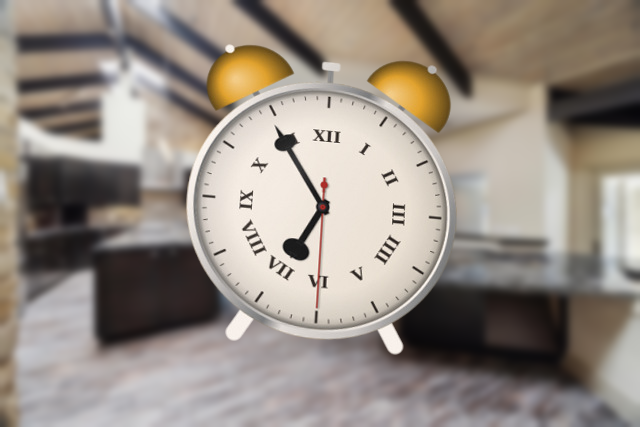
6:54:30
